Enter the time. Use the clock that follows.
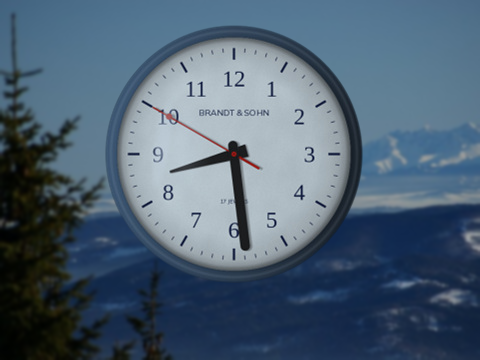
8:28:50
